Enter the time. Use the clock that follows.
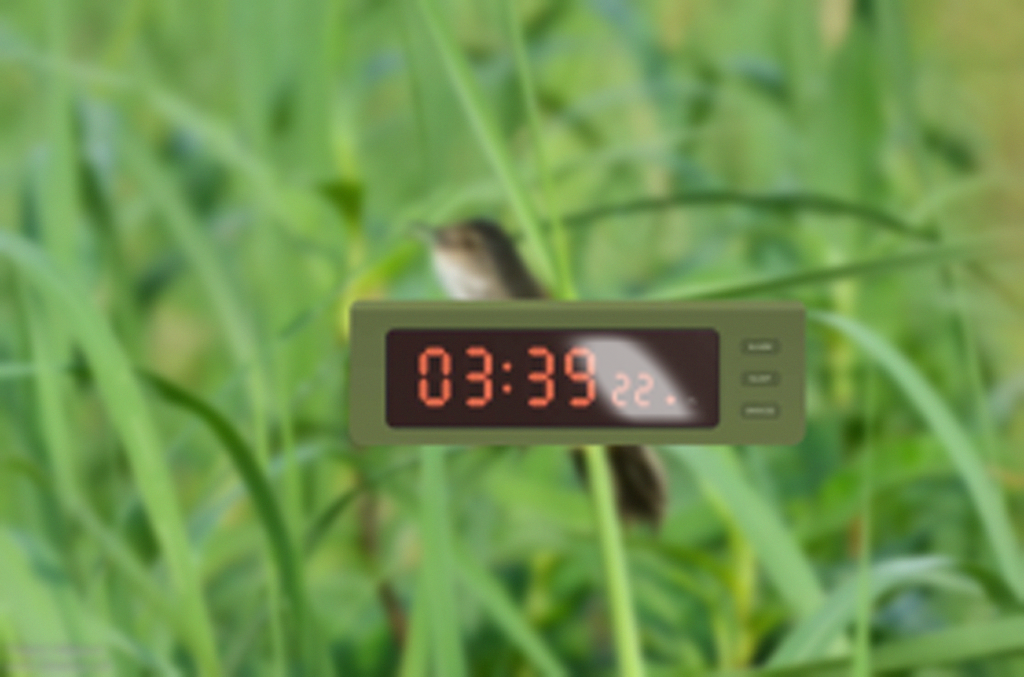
3:39:22
